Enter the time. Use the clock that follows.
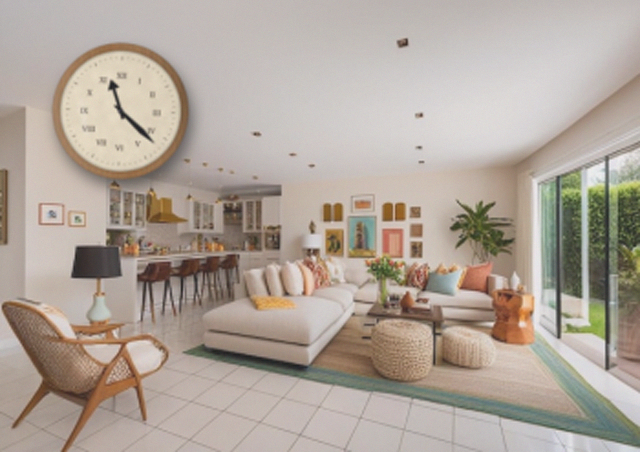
11:22
